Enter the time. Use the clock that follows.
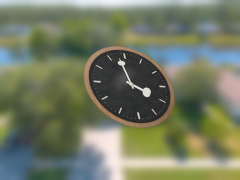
3:58
